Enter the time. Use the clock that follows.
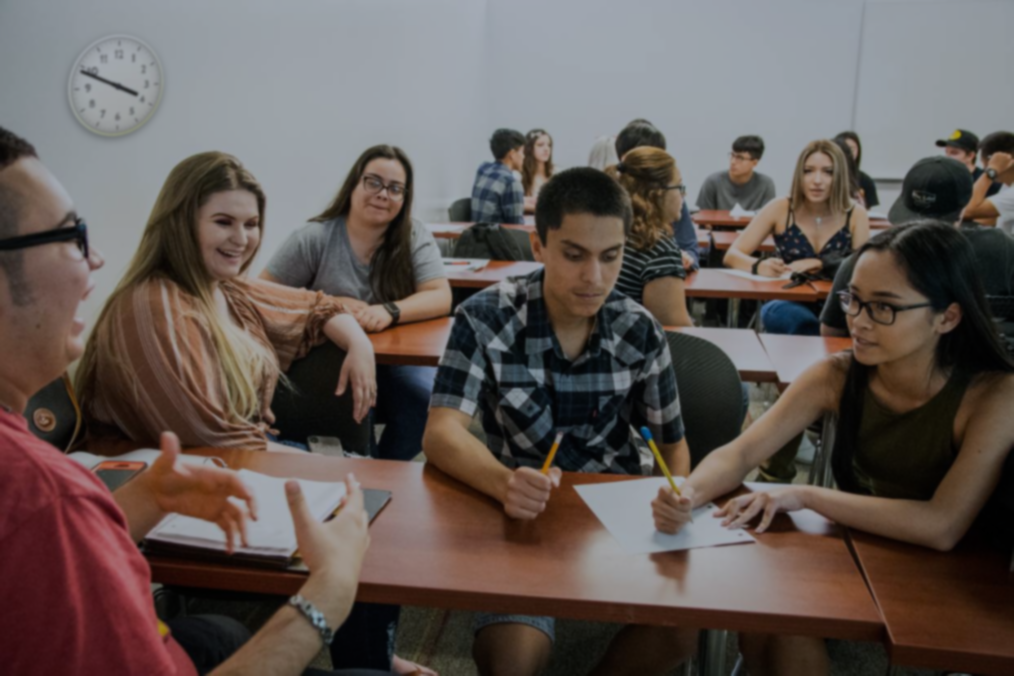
3:49
